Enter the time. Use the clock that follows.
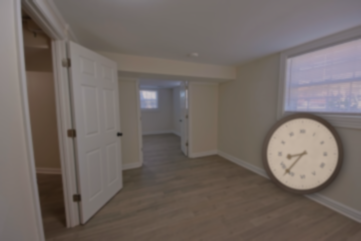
8:37
